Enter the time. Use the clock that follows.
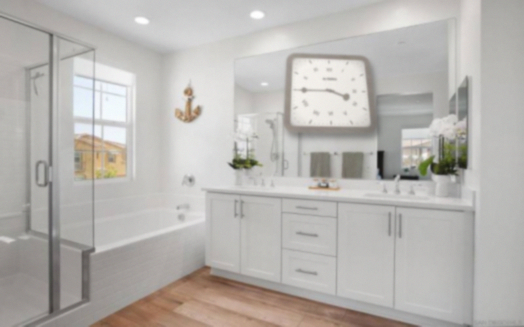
3:45
